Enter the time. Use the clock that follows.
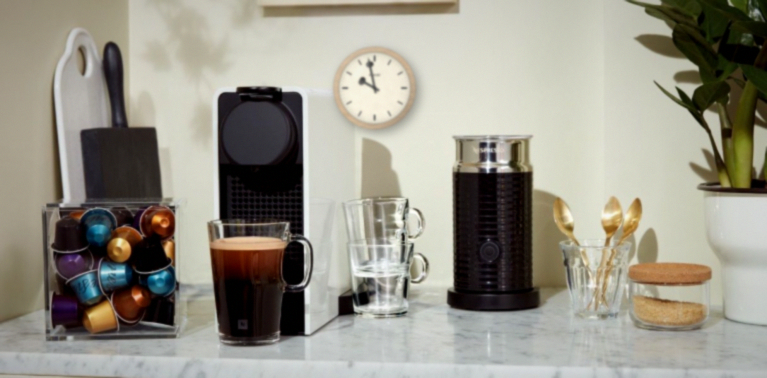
9:58
